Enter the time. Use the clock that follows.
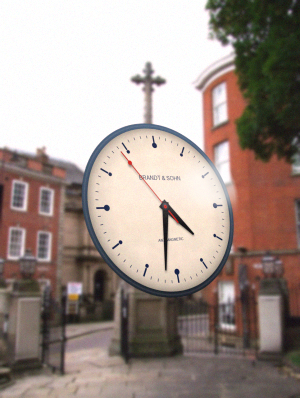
4:31:54
